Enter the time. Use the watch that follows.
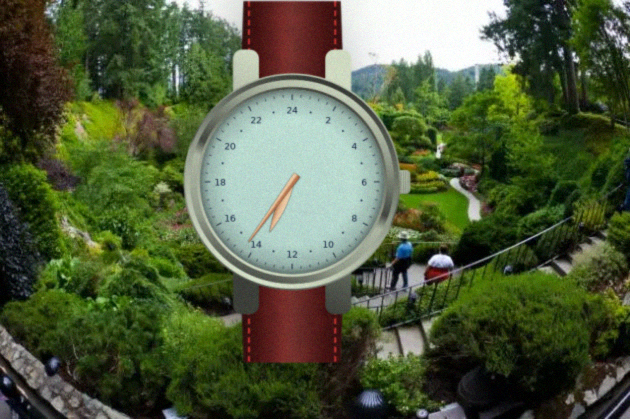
13:36
